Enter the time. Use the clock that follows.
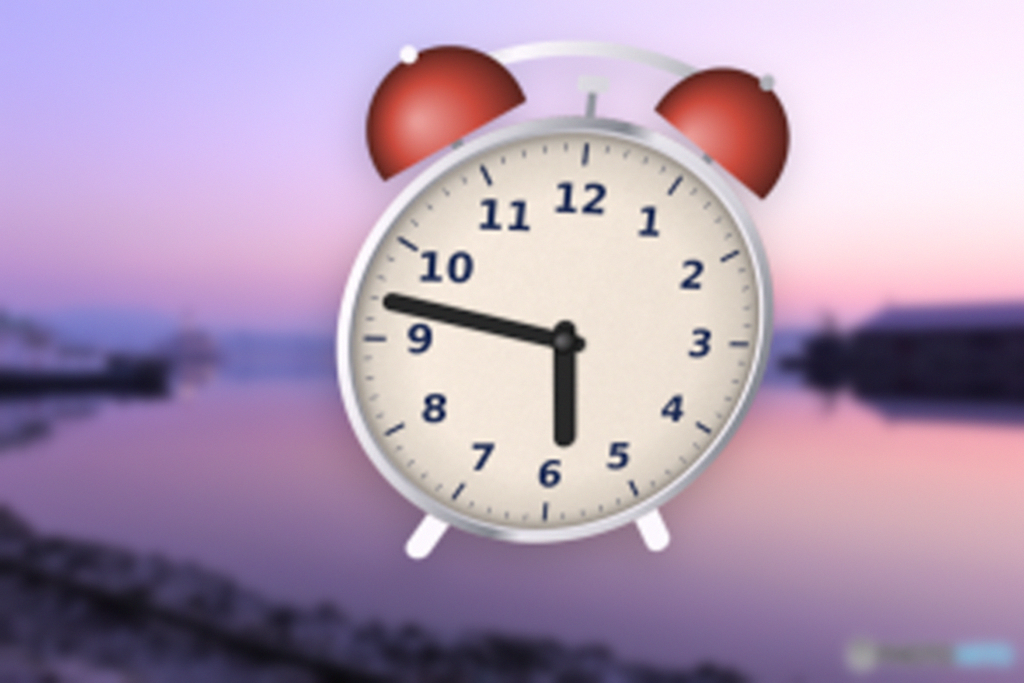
5:47
